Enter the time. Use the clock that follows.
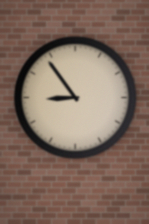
8:54
